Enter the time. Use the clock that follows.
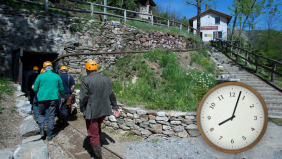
8:03
